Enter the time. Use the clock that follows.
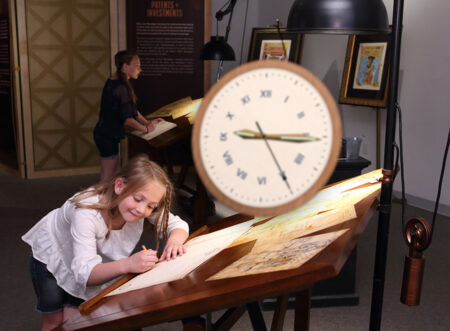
9:15:25
